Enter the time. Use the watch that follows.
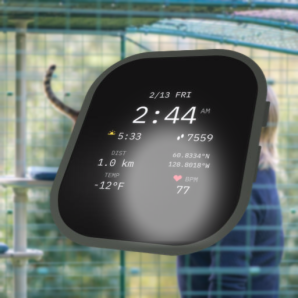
2:44
